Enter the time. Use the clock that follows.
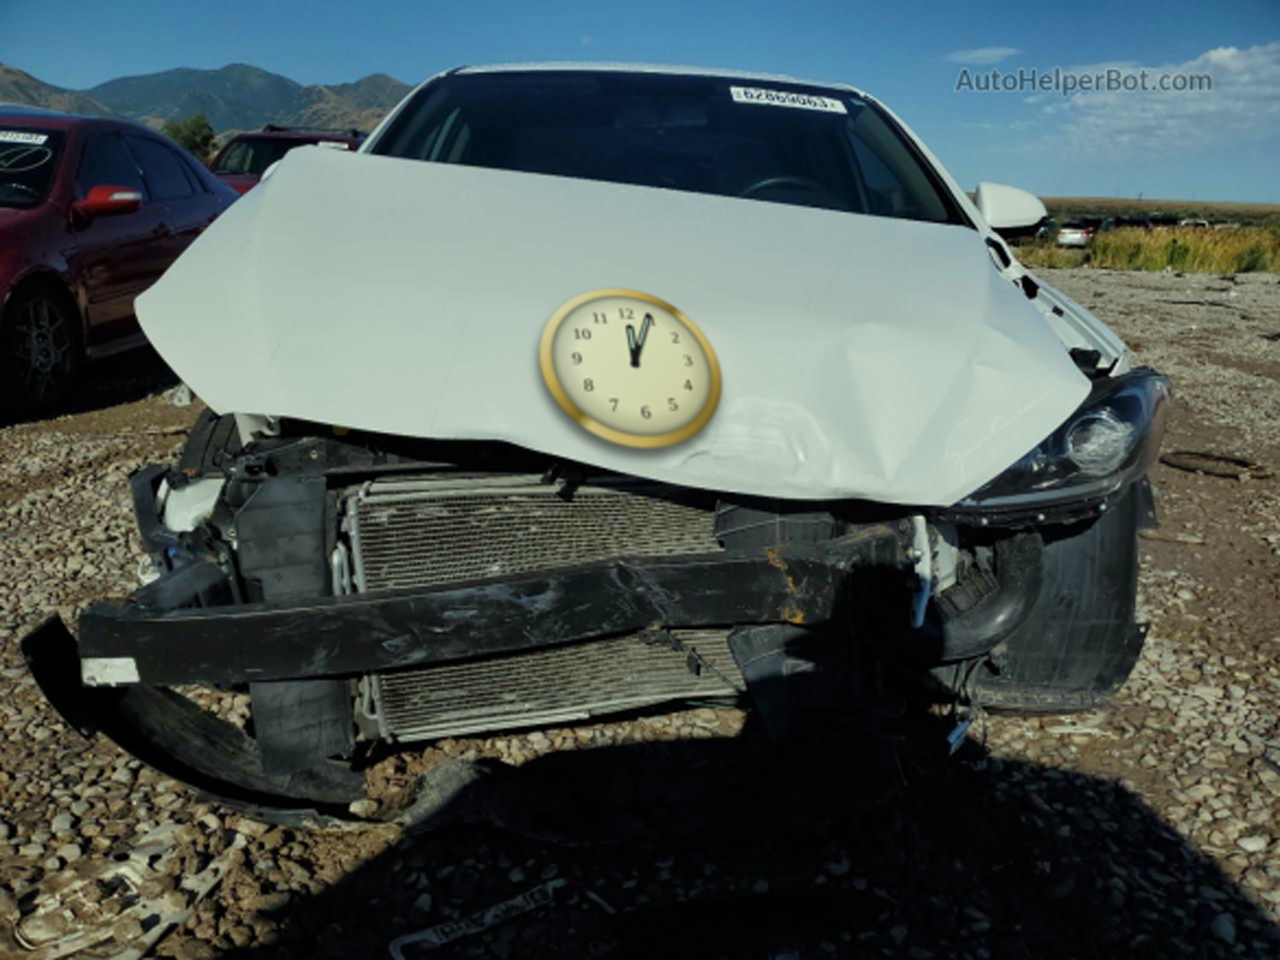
12:04
